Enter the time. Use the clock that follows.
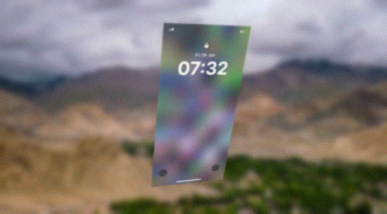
7:32
